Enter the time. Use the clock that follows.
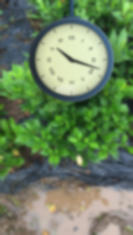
10:18
